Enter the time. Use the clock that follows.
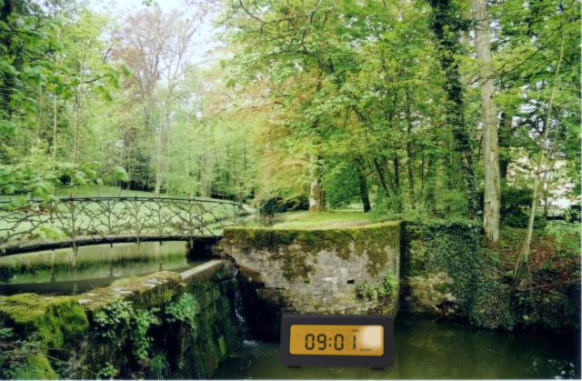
9:01
